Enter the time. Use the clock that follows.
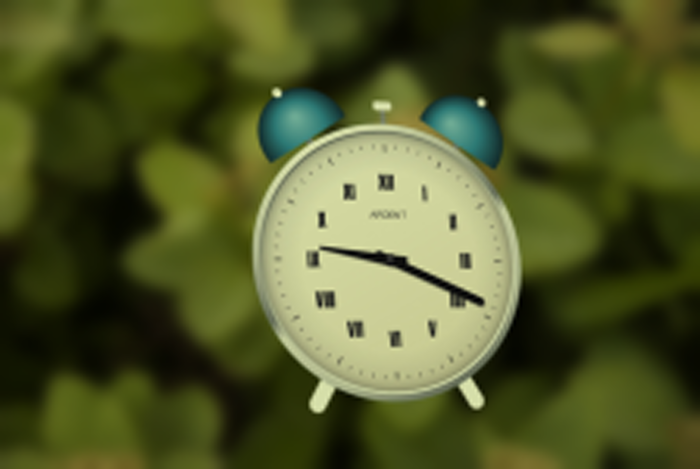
9:19
